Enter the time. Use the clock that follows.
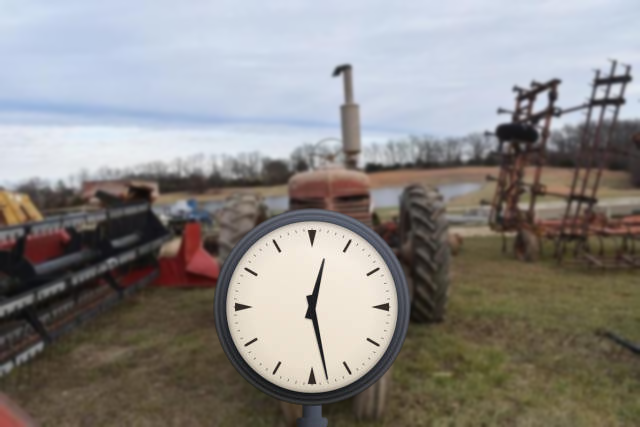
12:28
